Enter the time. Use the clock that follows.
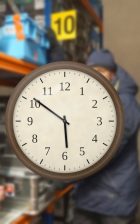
5:51
